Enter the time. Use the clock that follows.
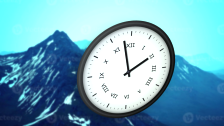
1:58
